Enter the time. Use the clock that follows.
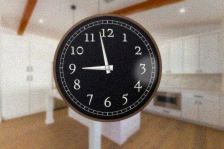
8:58
